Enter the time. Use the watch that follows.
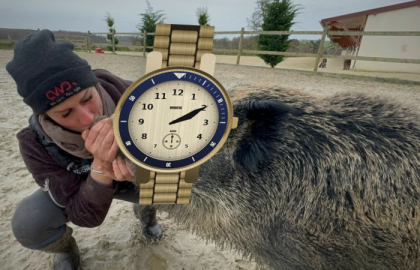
2:10
